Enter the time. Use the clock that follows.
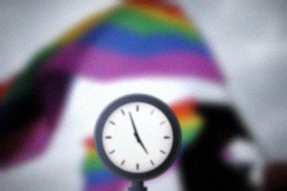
4:57
